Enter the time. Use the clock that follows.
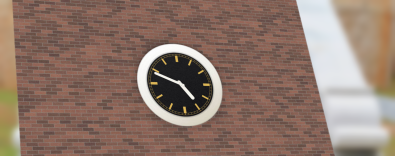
4:49
